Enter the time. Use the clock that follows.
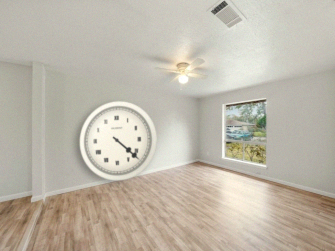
4:22
